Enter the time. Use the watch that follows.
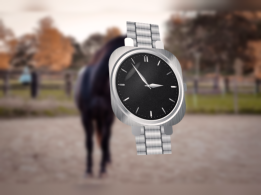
2:54
